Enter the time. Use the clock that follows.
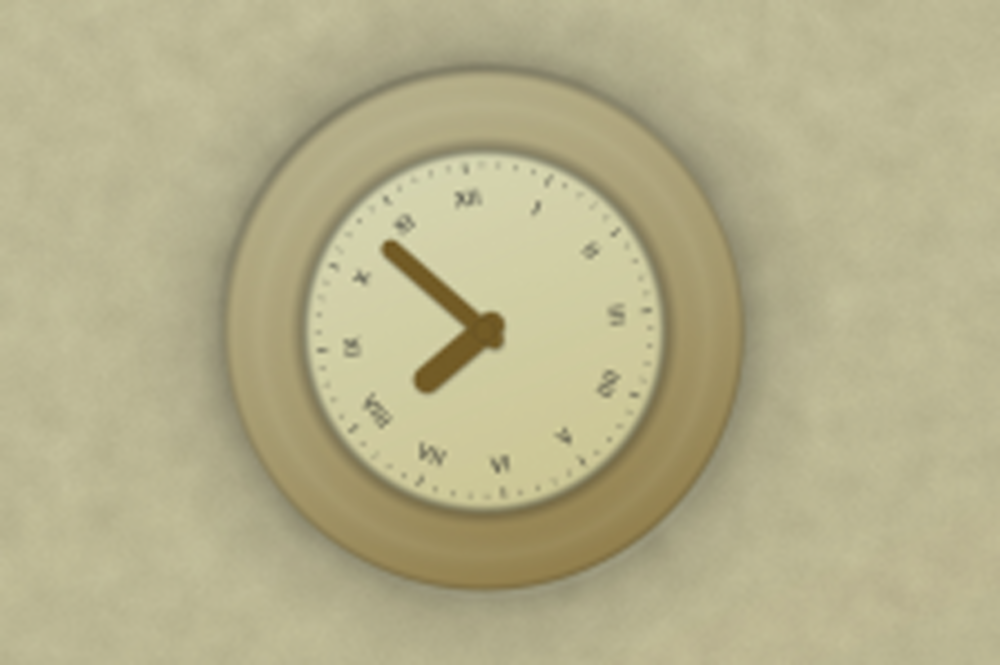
7:53
